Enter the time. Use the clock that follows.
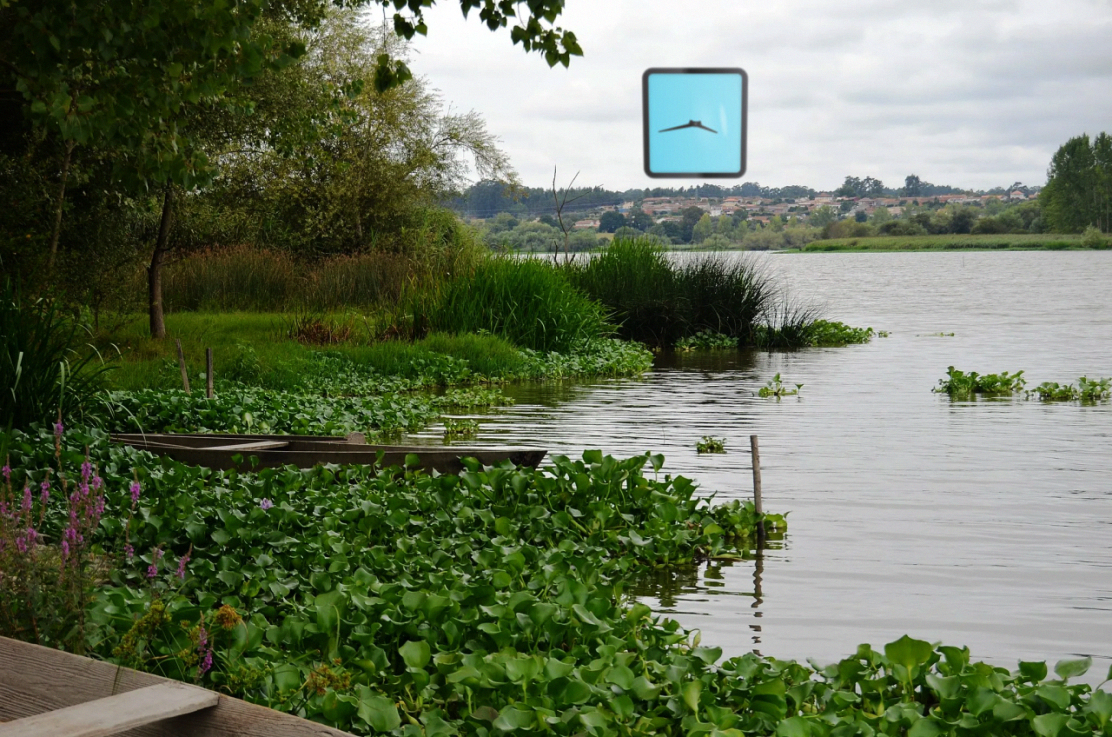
3:43
